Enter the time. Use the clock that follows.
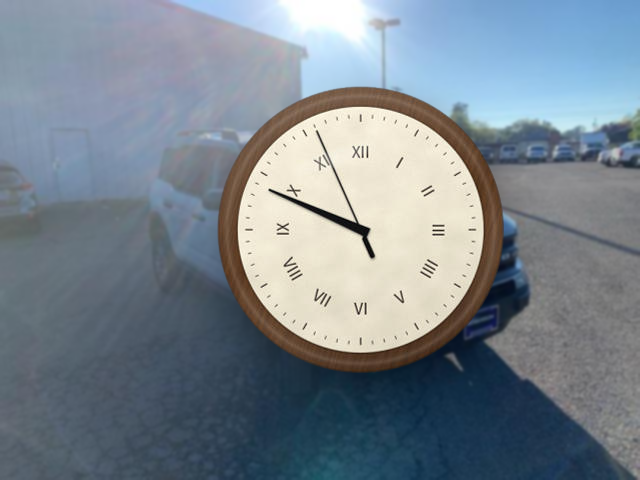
9:48:56
